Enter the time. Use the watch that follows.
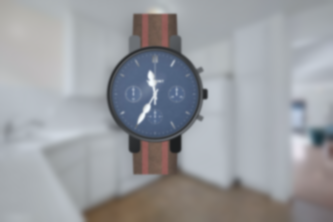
11:35
